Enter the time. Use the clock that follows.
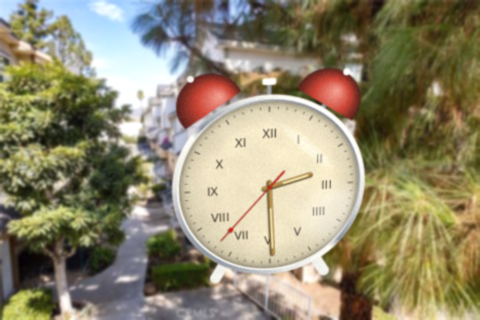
2:29:37
